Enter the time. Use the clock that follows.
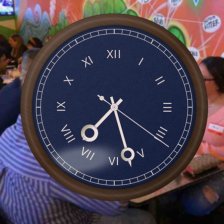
7:27:21
